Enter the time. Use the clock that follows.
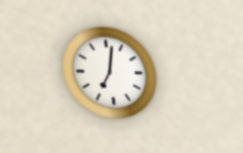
7:02
